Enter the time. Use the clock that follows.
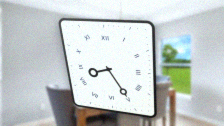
8:25
